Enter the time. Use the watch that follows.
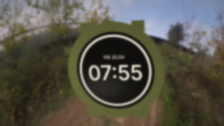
7:55
